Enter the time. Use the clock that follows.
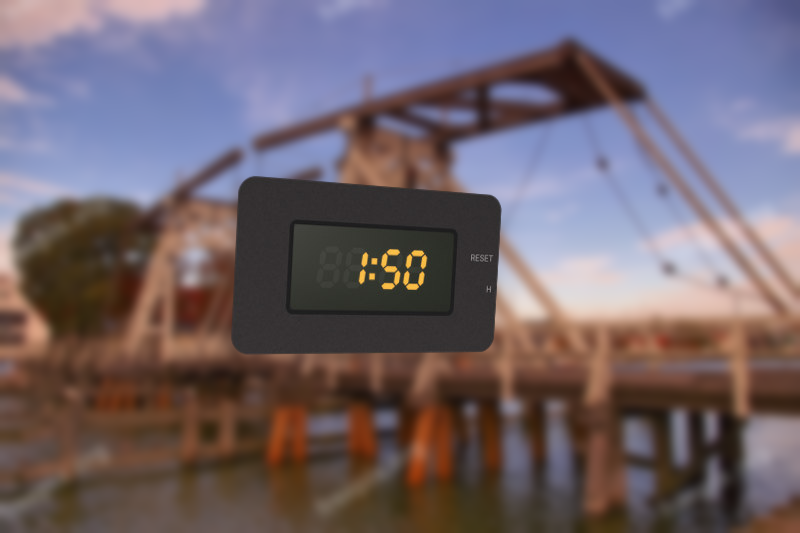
1:50
